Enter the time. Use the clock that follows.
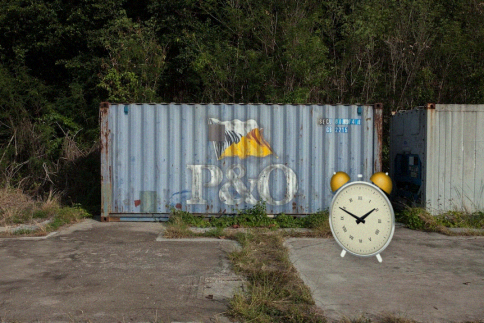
1:49
